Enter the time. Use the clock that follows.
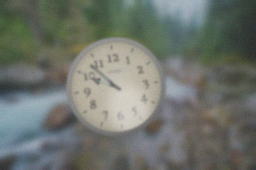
9:53
